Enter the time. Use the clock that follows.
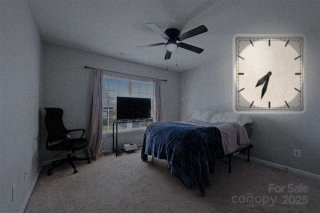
7:33
